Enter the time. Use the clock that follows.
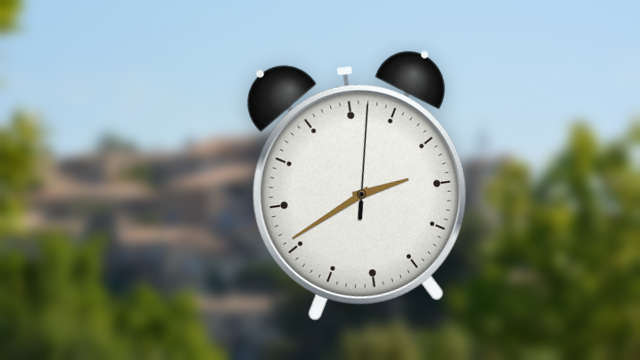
2:41:02
